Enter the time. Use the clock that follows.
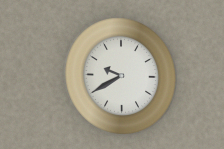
9:40
